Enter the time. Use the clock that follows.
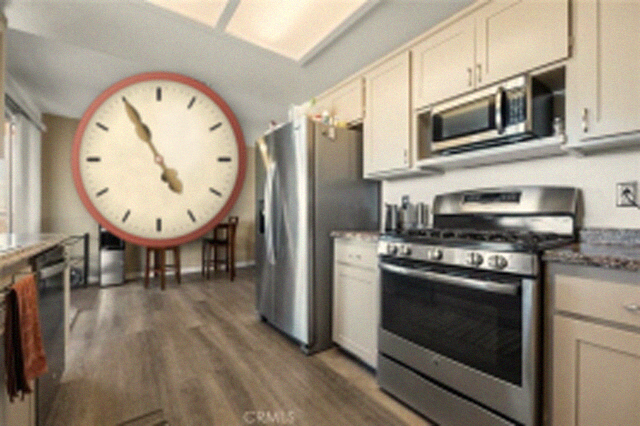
4:55
